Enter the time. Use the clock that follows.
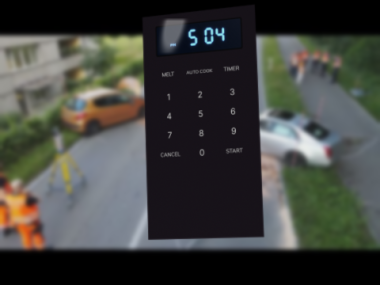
5:04
